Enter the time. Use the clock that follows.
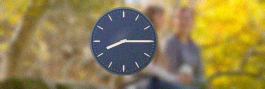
8:15
